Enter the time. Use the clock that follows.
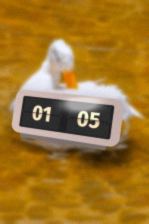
1:05
